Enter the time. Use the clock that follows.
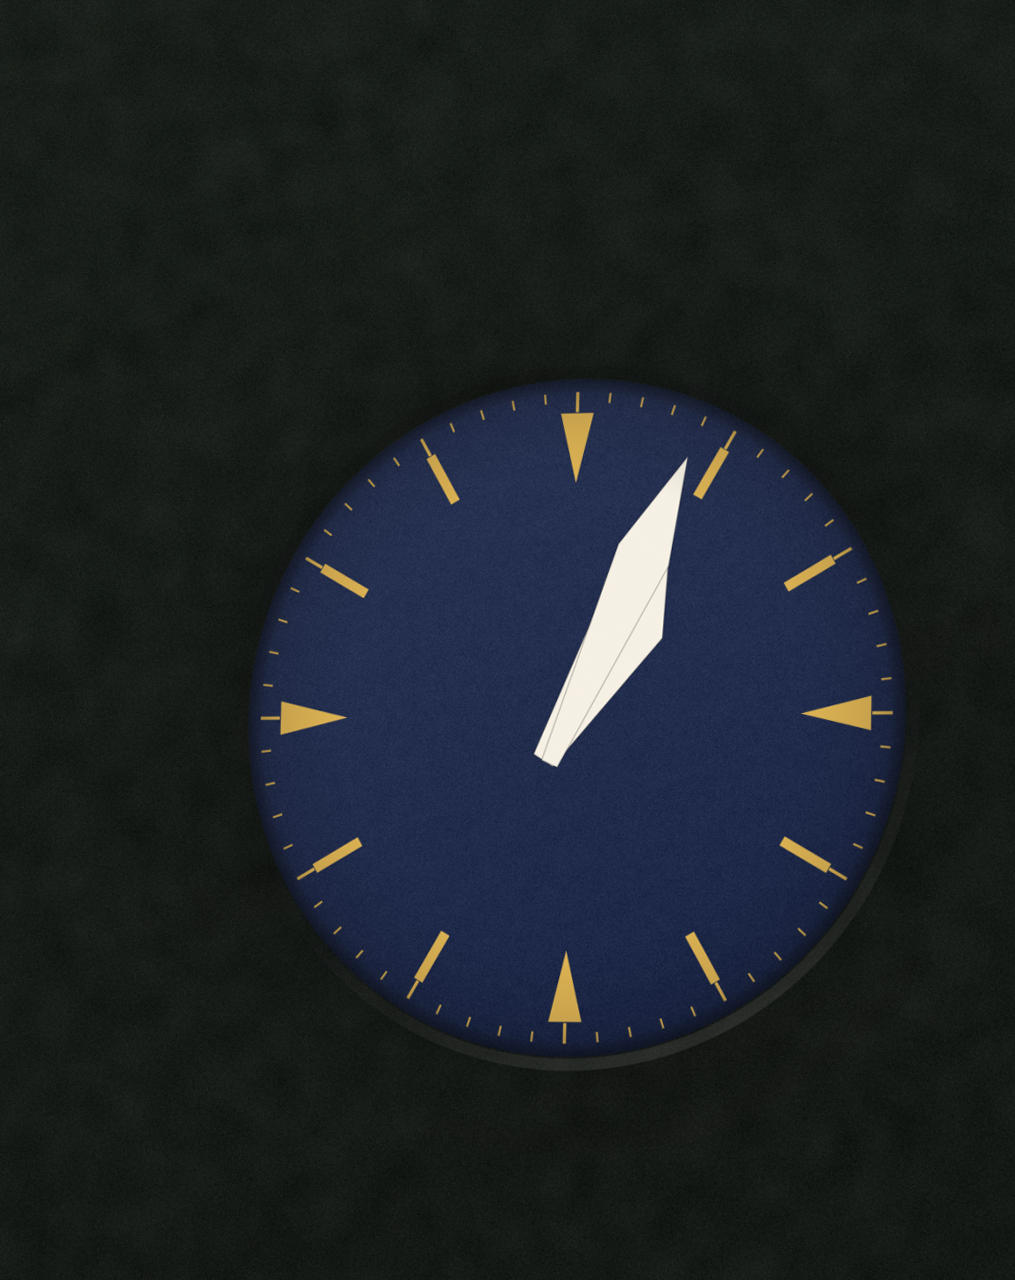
1:04
